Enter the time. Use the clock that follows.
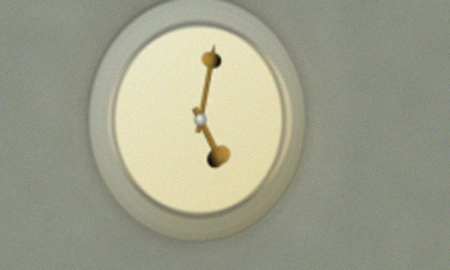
5:02
